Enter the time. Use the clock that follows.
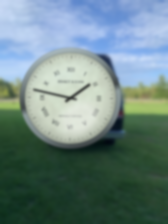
1:47
